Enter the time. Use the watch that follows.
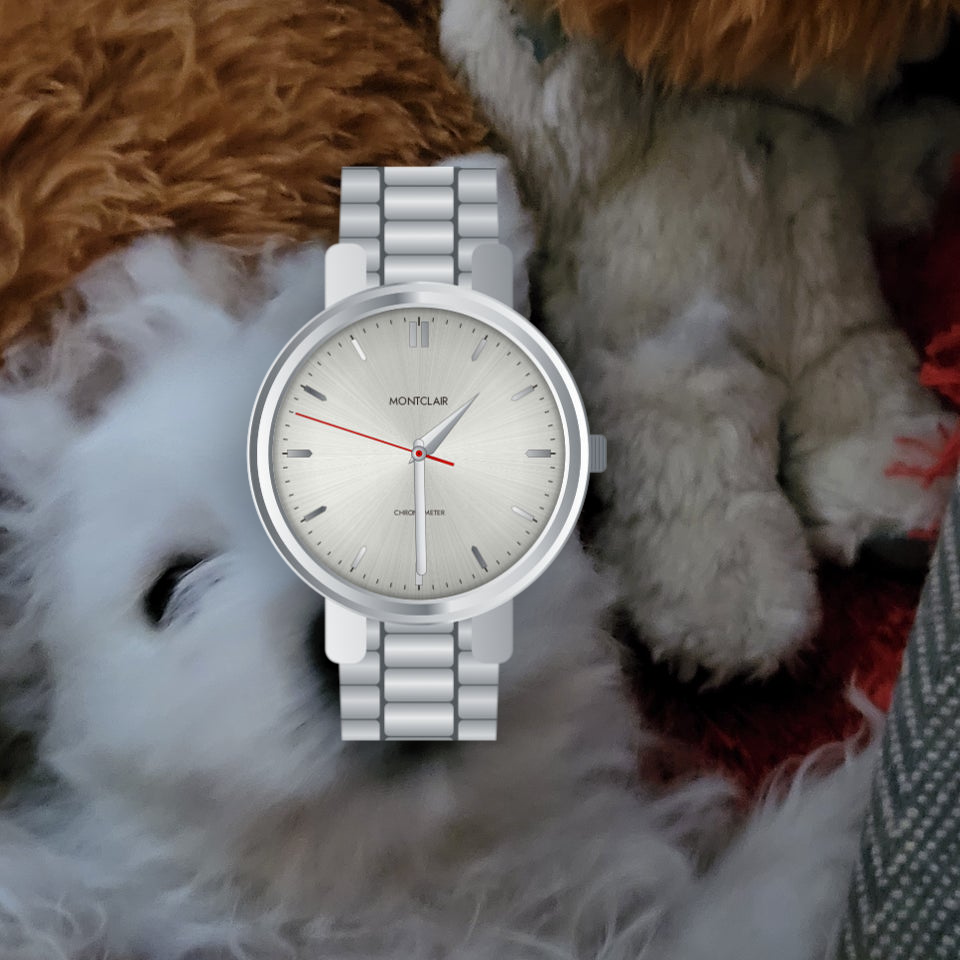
1:29:48
